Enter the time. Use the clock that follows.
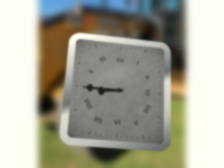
8:45
